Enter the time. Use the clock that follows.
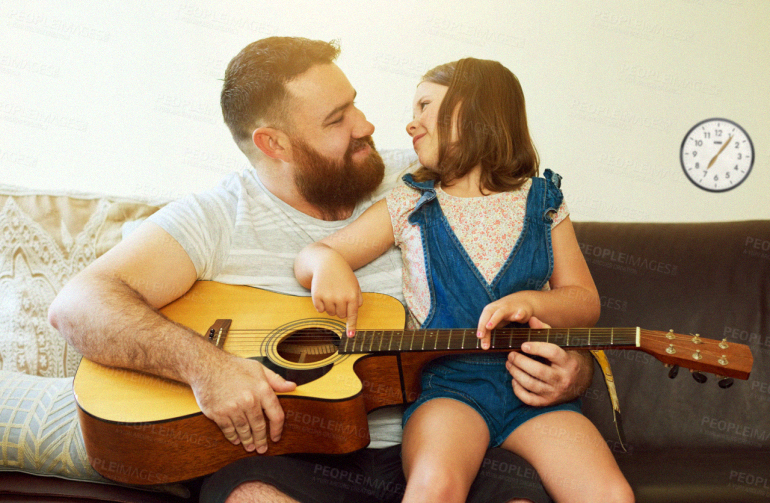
7:06
